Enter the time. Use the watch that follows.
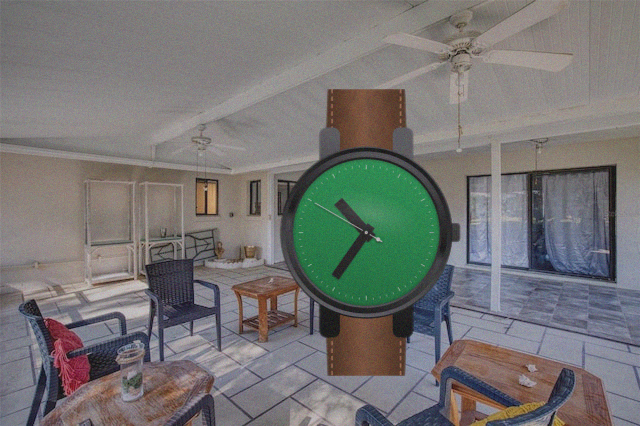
10:35:50
